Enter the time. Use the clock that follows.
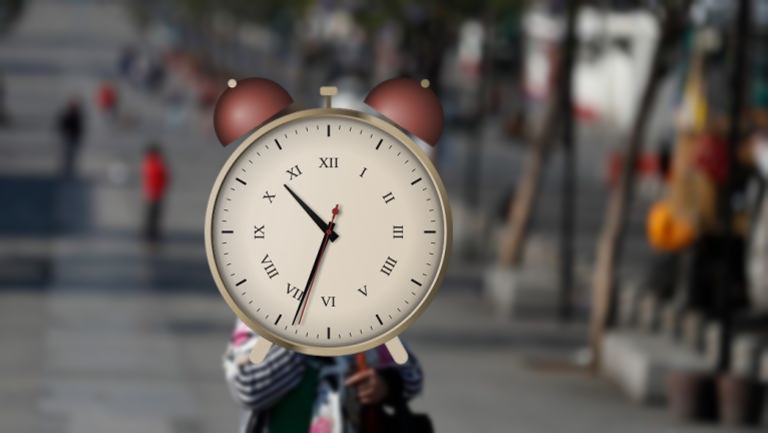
10:33:33
